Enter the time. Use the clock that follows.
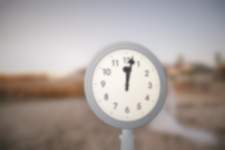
12:02
